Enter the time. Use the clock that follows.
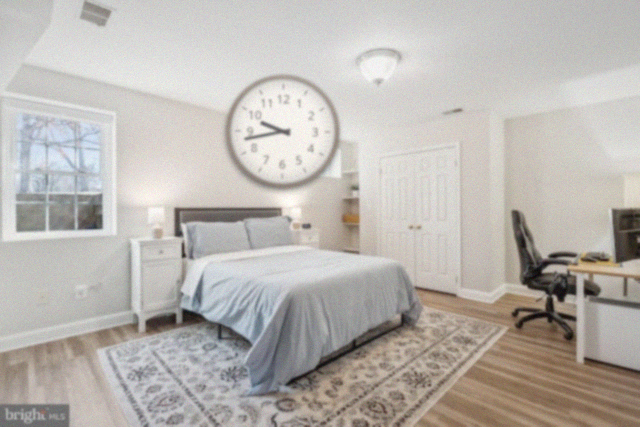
9:43
